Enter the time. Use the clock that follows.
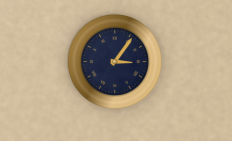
3:06
